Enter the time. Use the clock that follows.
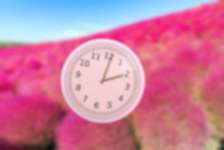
2:01
